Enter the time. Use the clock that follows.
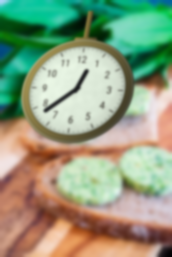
12:38
